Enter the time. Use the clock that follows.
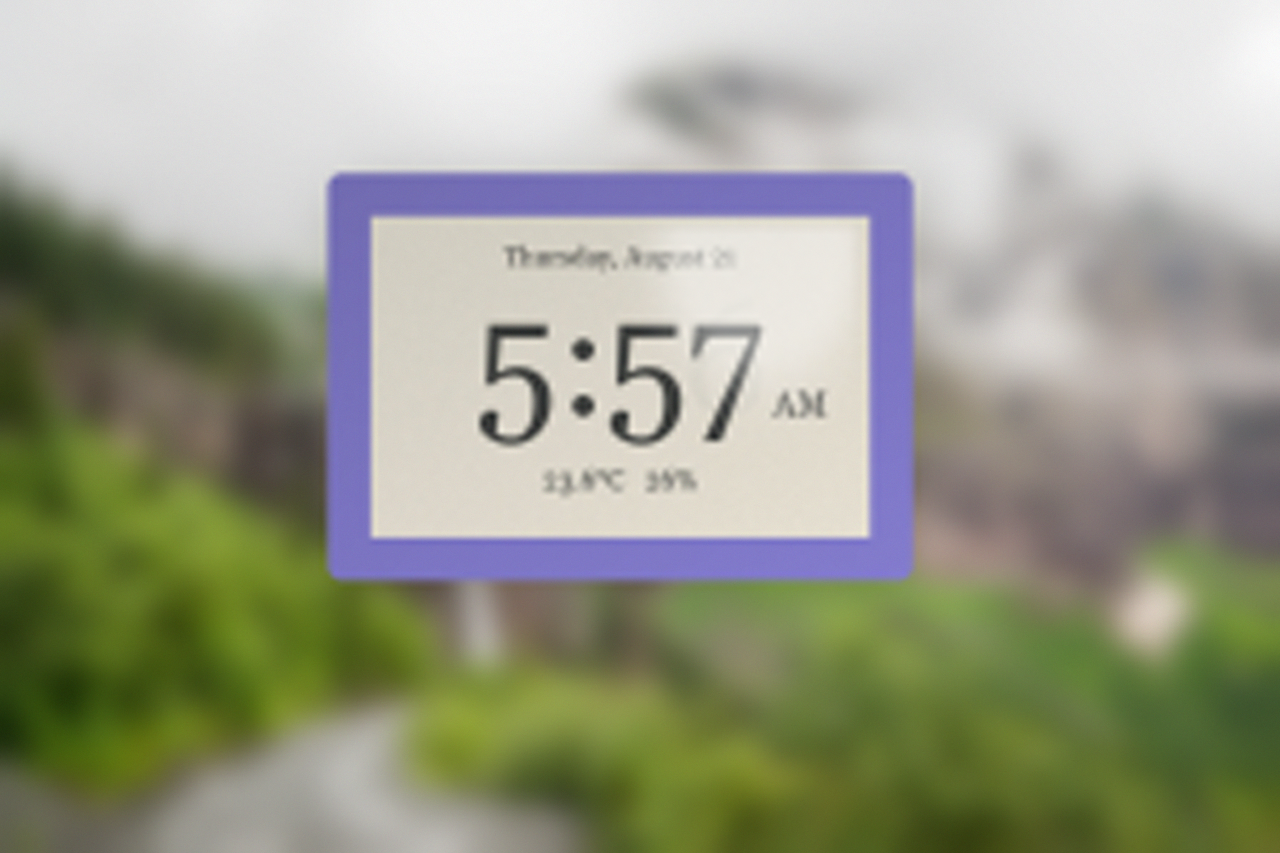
5:57
